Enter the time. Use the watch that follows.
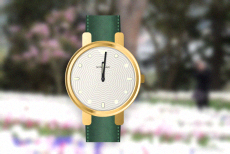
12:01
